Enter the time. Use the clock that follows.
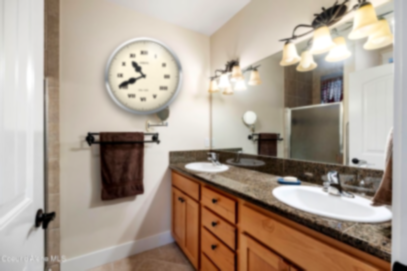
10:41
